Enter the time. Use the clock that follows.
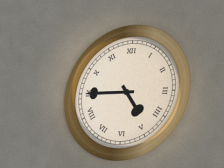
4:45
